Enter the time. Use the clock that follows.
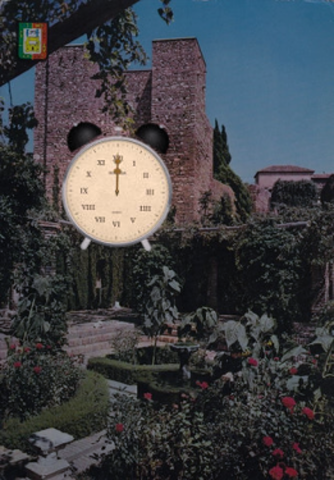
12:00
